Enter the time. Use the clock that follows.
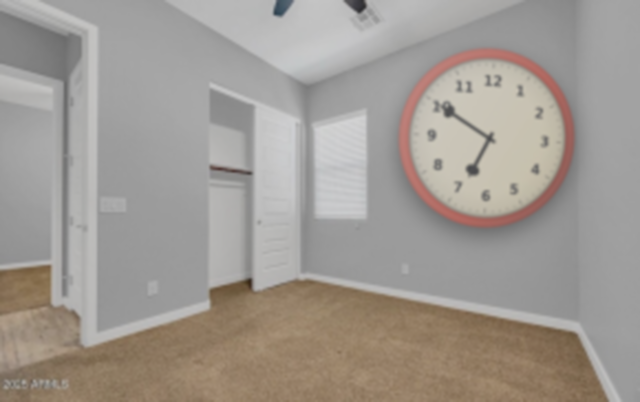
6:50
